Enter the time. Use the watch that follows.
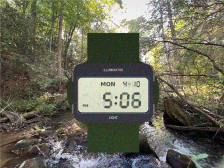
5:06
